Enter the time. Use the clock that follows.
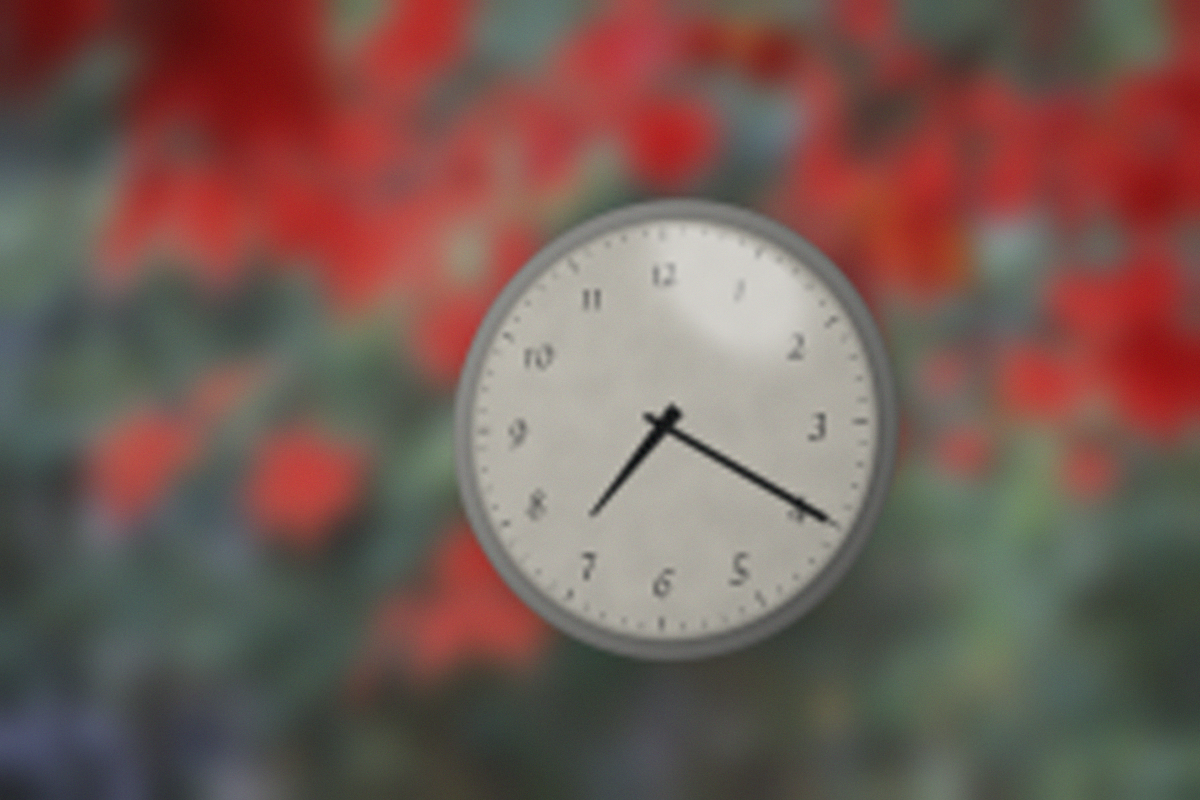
7:20
